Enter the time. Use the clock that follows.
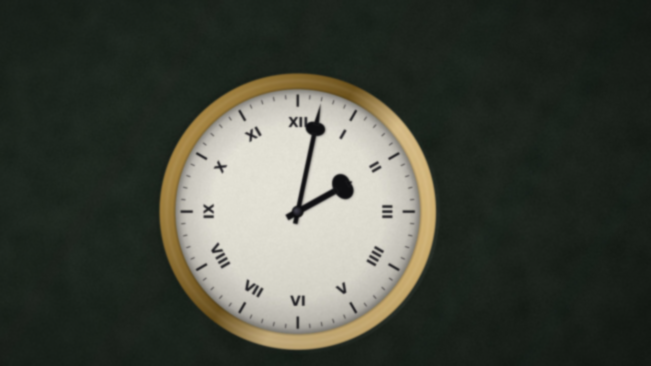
2:02
